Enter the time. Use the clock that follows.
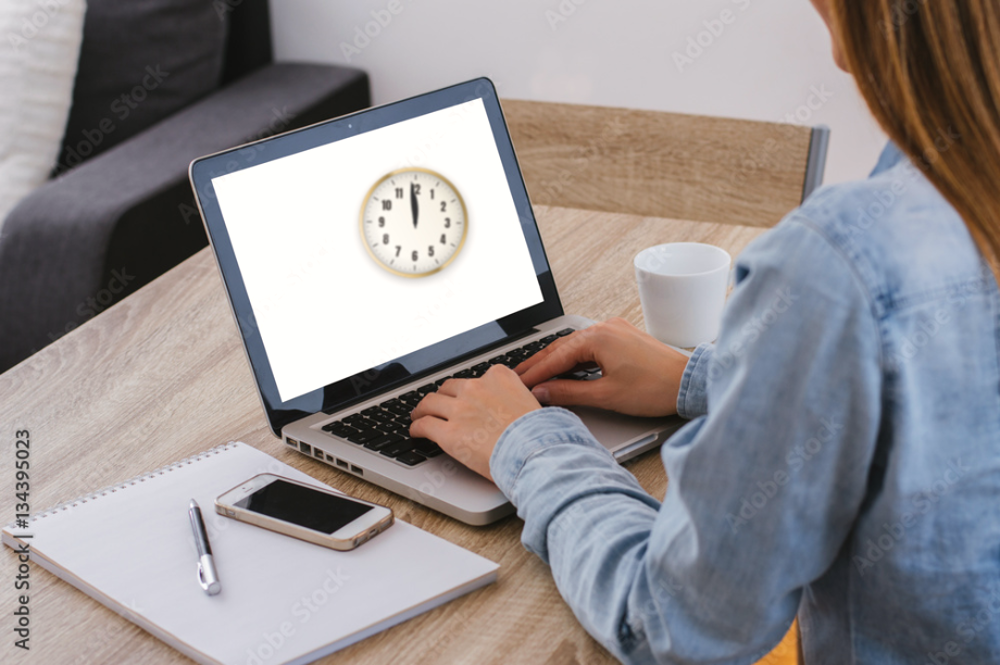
11:59
